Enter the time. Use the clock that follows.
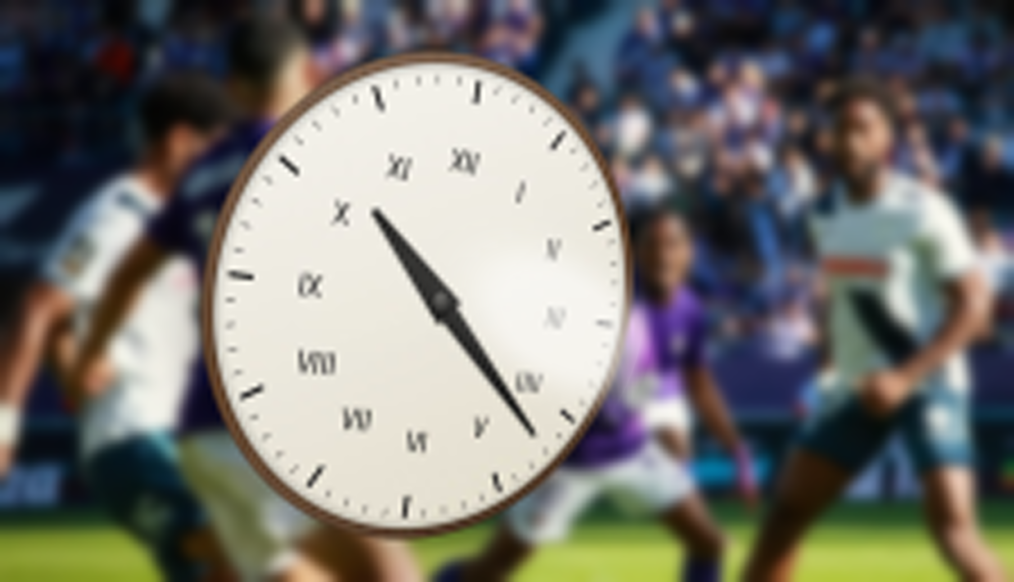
10:22
